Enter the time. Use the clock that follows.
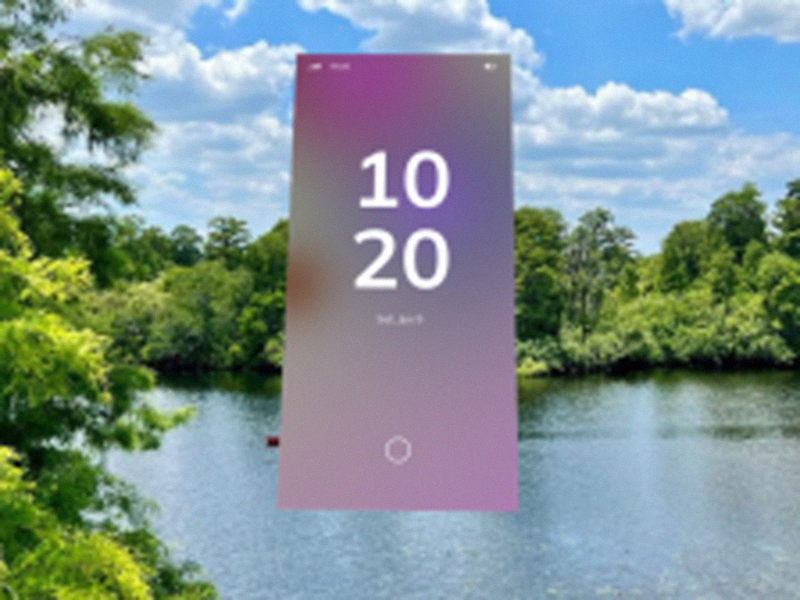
10:20
